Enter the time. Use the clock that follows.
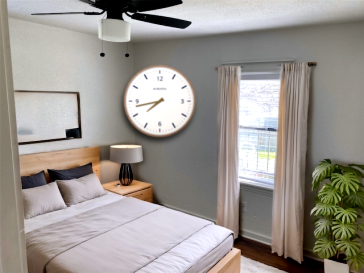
7:43
